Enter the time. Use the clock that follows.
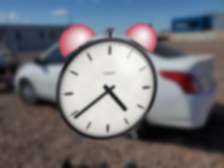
4:39
